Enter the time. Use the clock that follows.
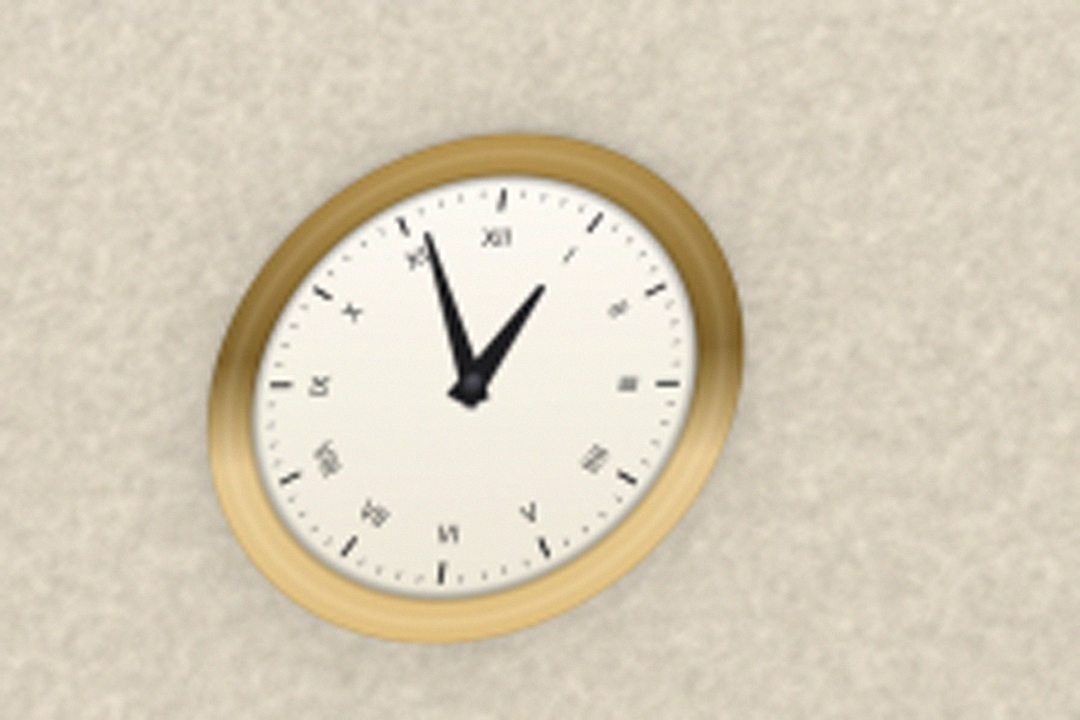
12:56
